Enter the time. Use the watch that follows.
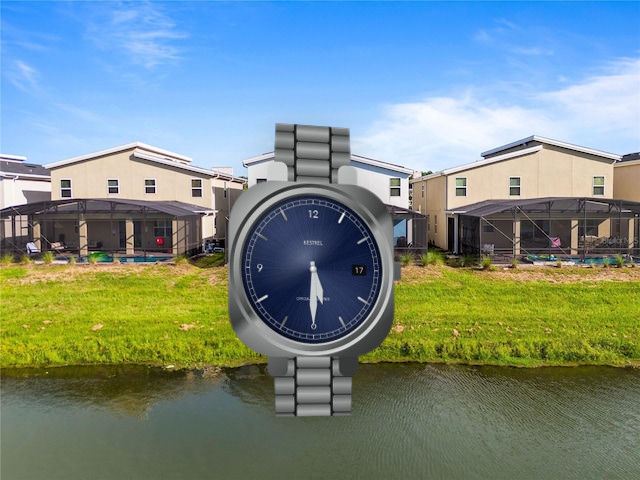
5:30
